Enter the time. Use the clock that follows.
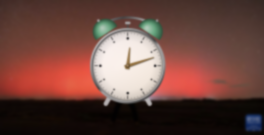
12:12
